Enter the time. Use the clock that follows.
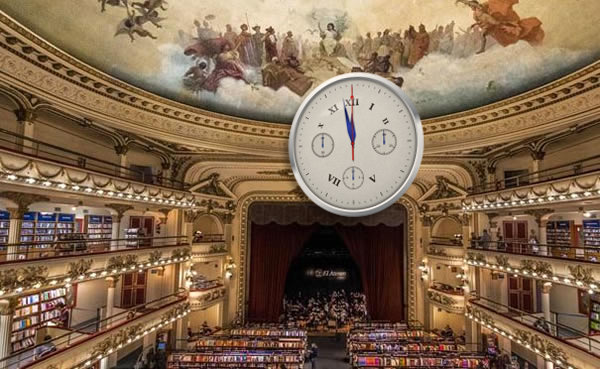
11:58
